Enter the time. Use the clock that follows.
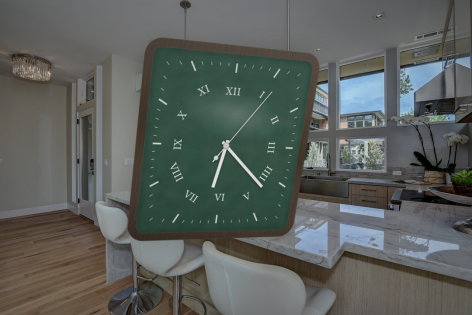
6:22:06
